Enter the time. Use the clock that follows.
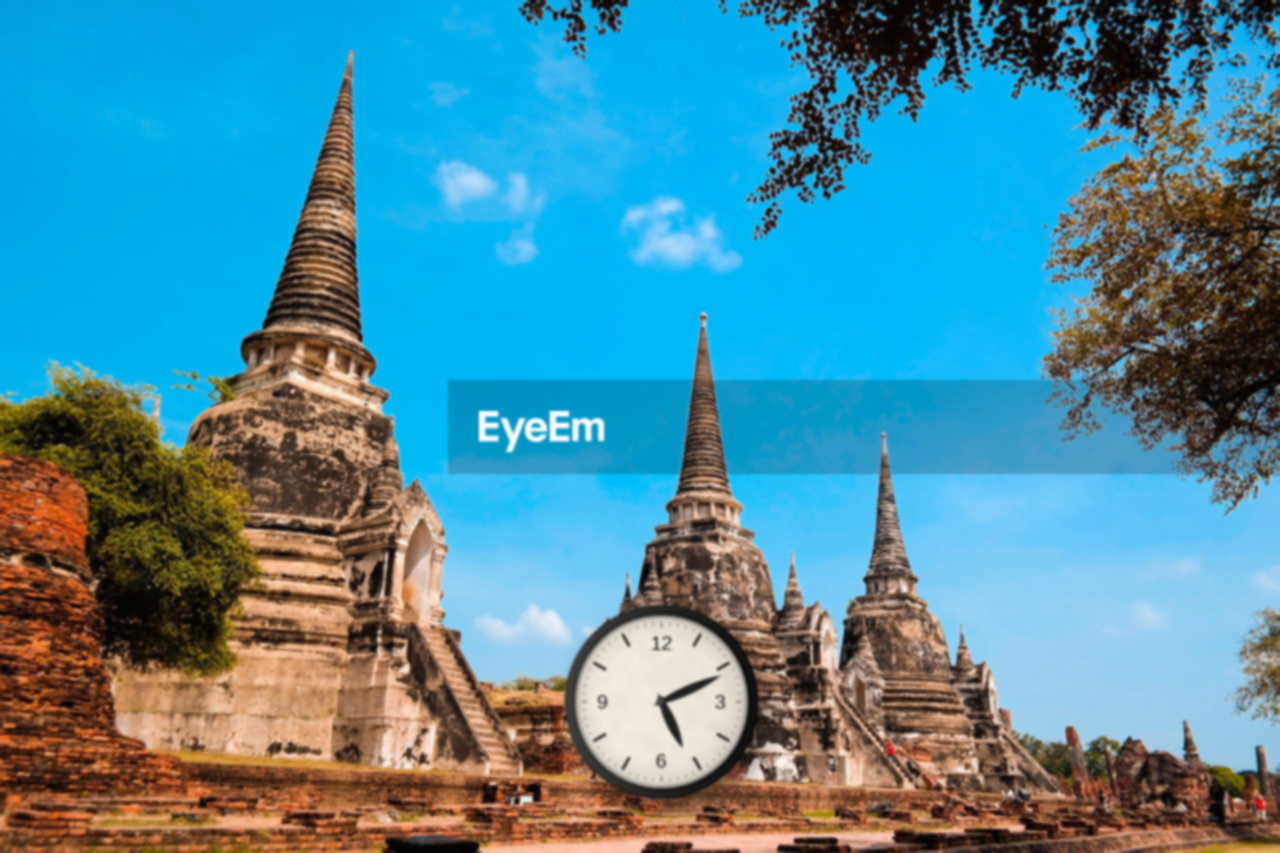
5:11
